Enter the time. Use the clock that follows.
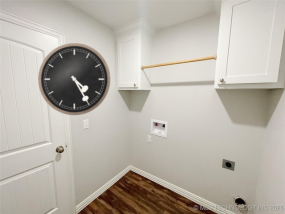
4:25
